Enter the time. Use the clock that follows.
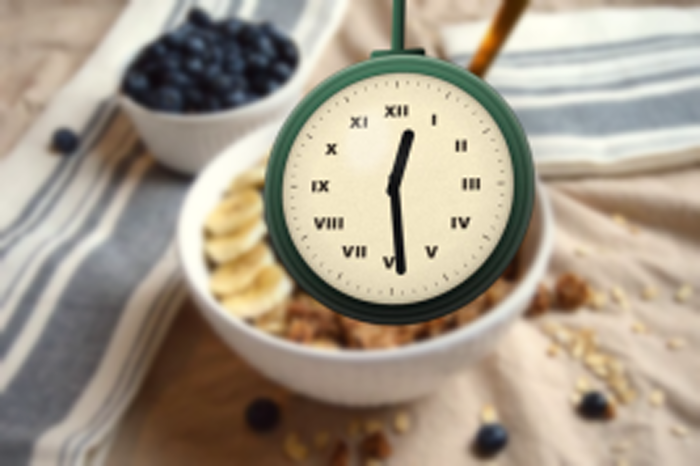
12:29
